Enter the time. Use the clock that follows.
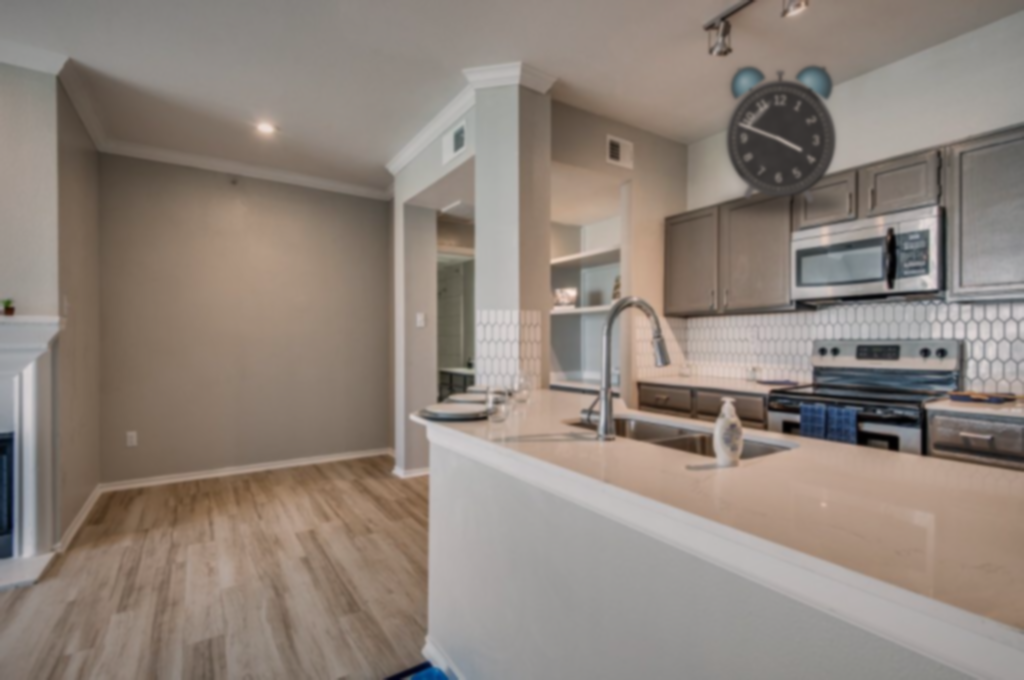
3:48
